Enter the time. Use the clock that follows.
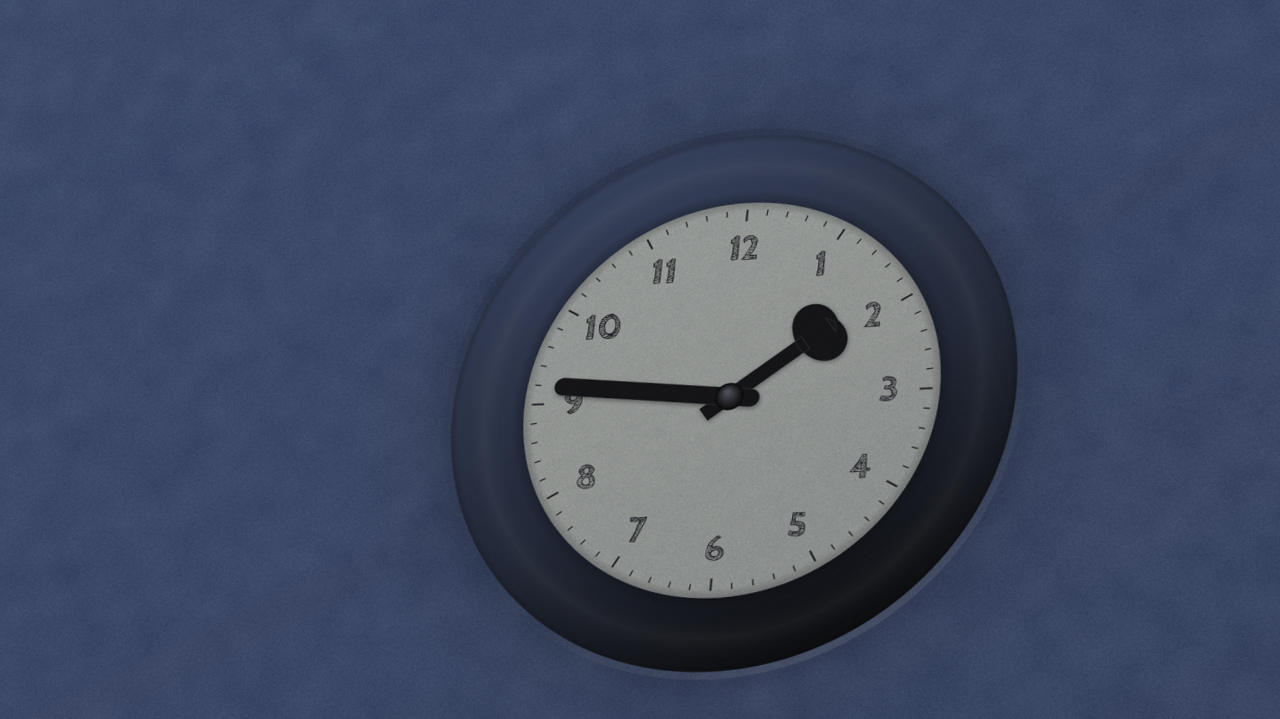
1:46
